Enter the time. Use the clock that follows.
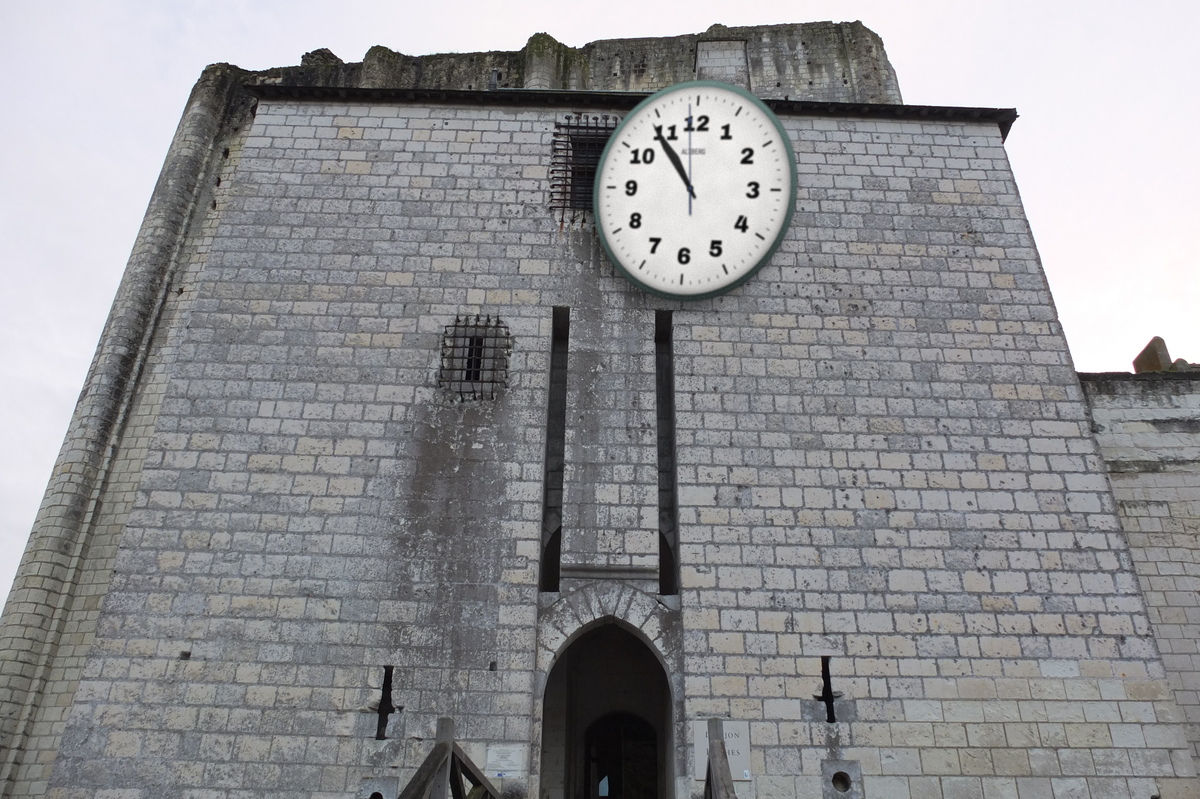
10:53:59
